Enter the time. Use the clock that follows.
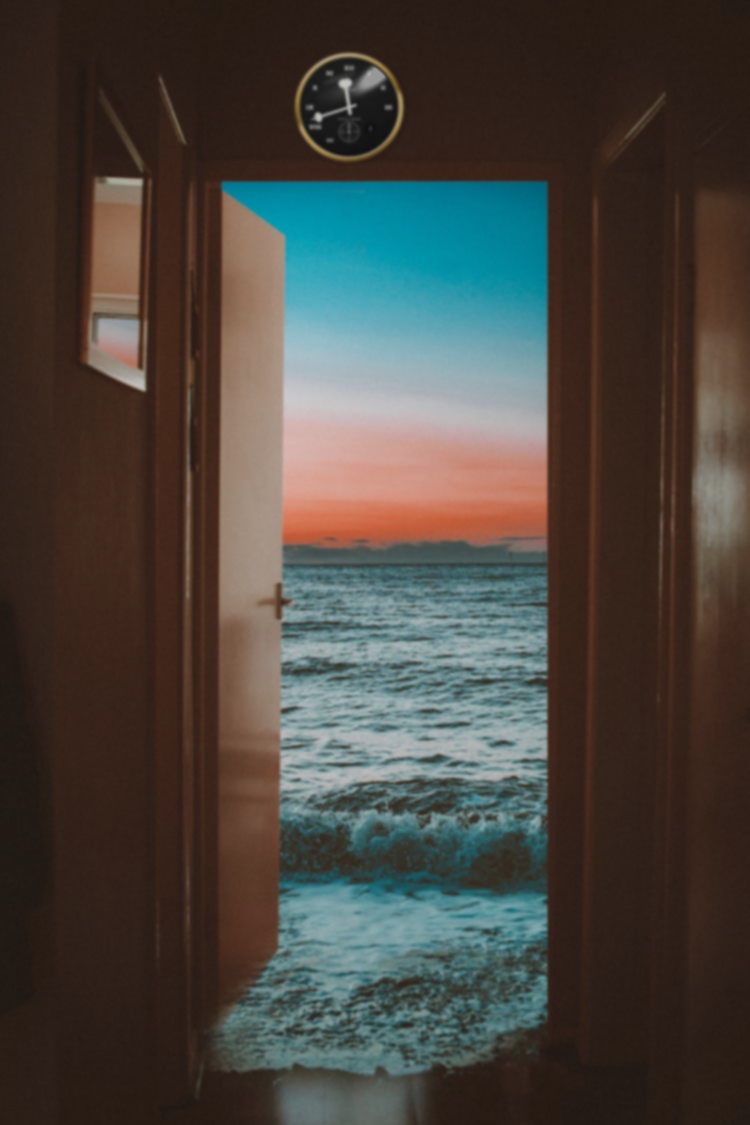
11:42
